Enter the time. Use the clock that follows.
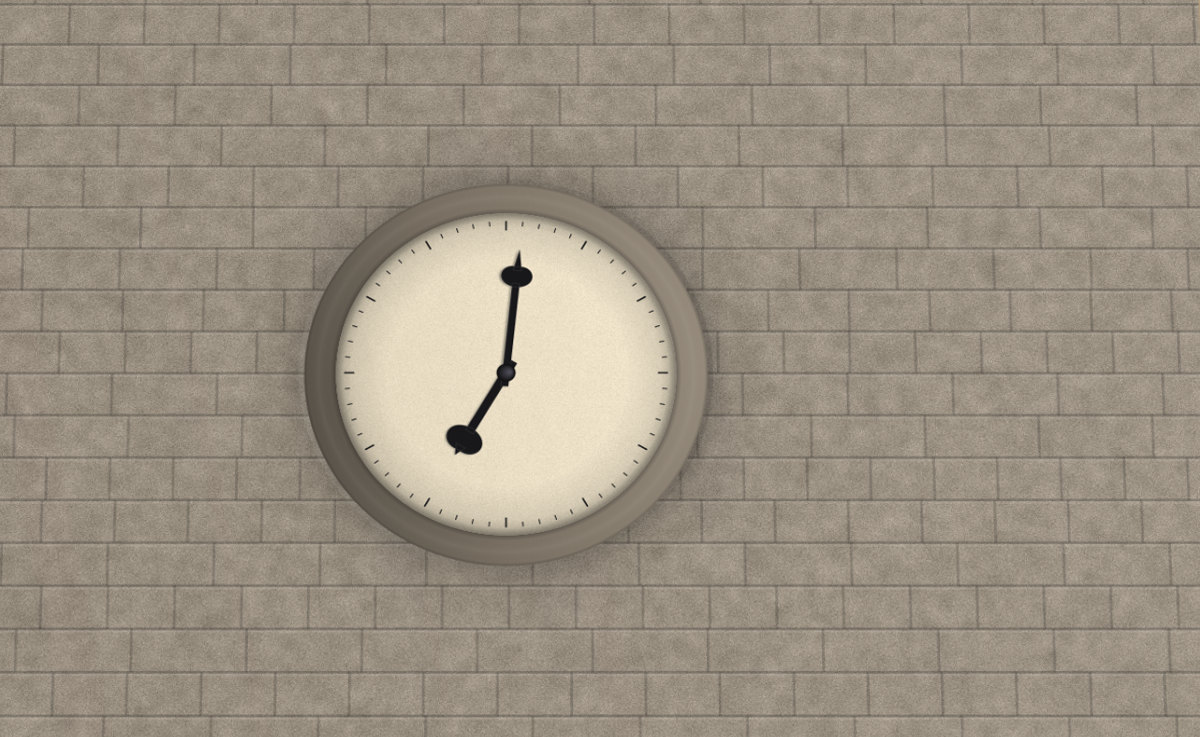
7:01
